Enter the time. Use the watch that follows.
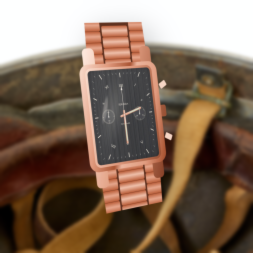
2:30
